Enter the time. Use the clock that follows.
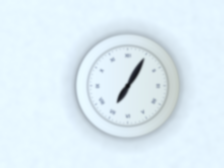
7:05
